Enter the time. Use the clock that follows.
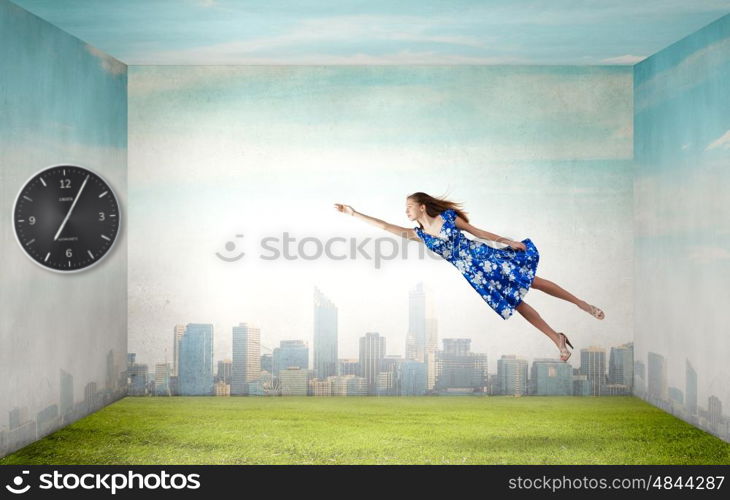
7:05
